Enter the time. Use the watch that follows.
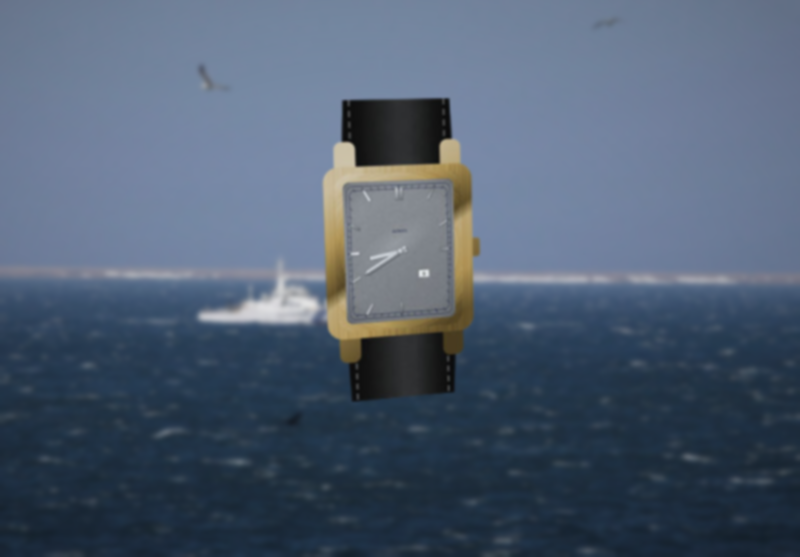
8:40
